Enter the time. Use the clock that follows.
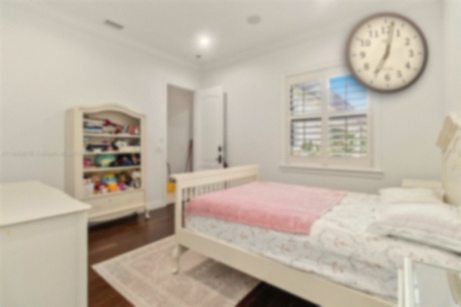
7:02
